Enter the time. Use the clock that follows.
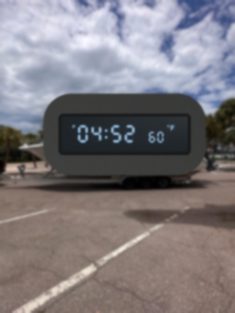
4:52
